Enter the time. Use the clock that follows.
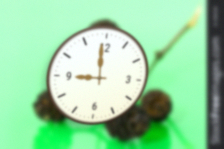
8:59
